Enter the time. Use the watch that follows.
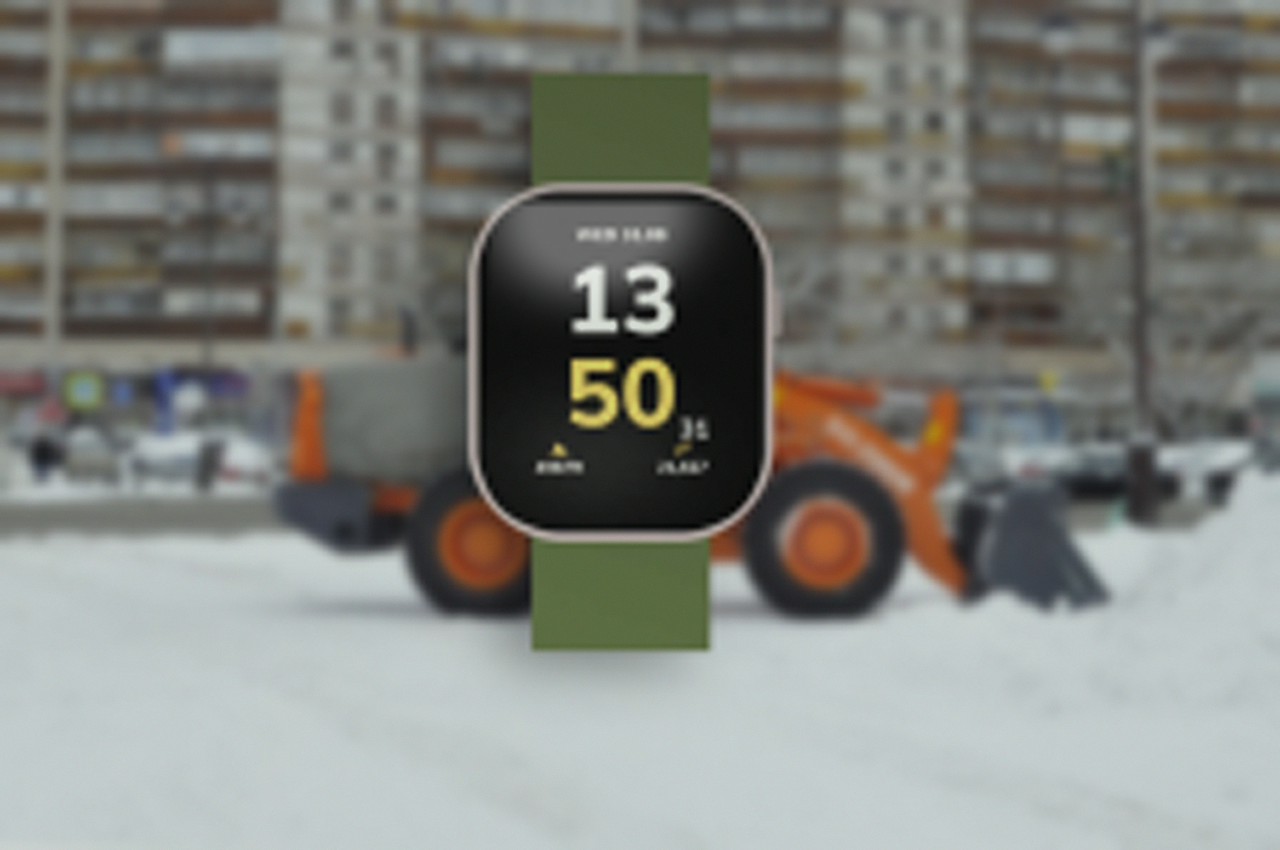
13:50
